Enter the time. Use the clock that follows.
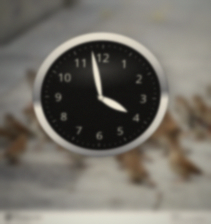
3:58
